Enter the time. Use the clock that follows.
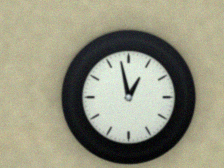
12:58
